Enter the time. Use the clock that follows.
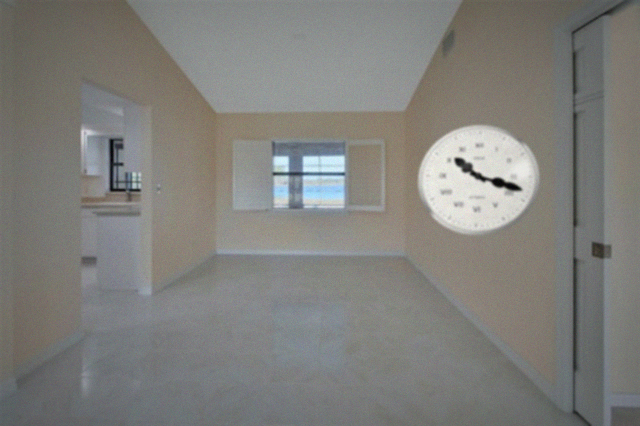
10:18
